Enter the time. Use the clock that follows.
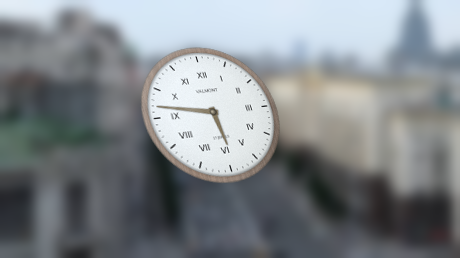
5:47
